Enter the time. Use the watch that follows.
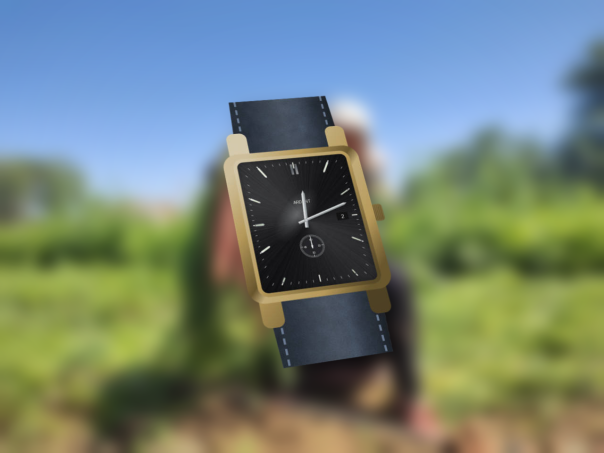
12:12
